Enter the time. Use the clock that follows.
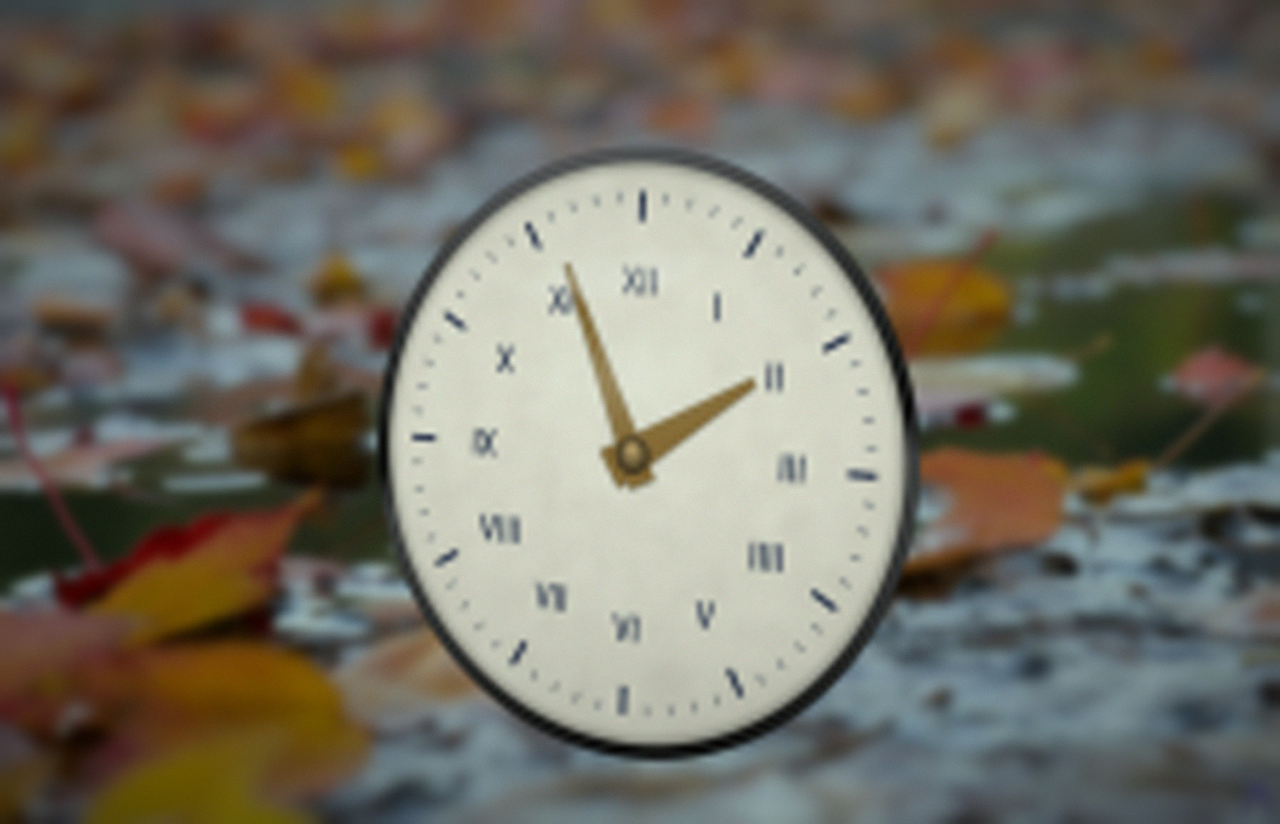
1:56
